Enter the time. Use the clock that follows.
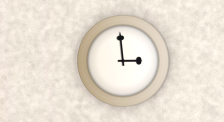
2:59
